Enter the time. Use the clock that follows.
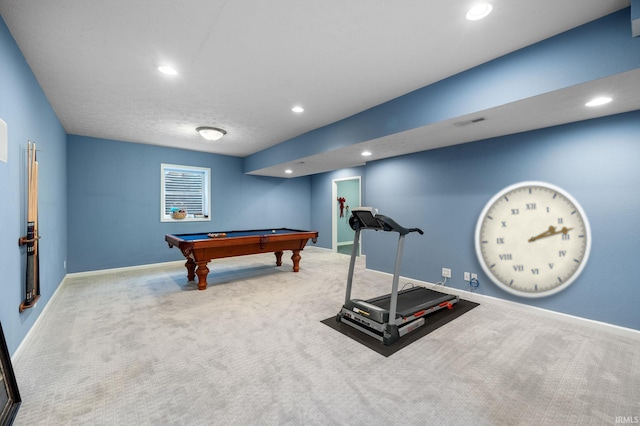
2:13
